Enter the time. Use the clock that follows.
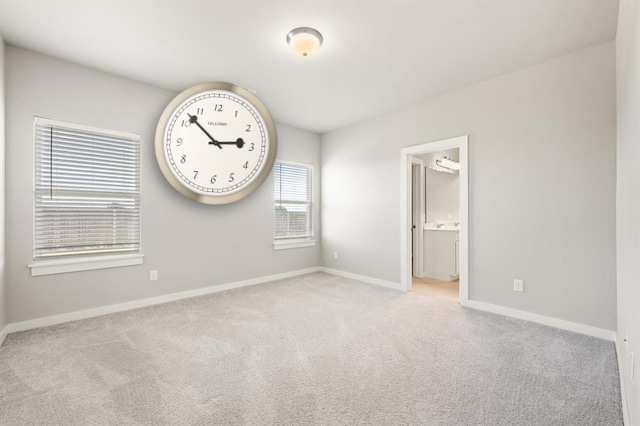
2:52
